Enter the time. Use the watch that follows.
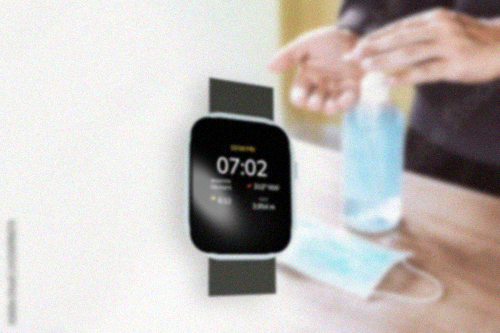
7:02
